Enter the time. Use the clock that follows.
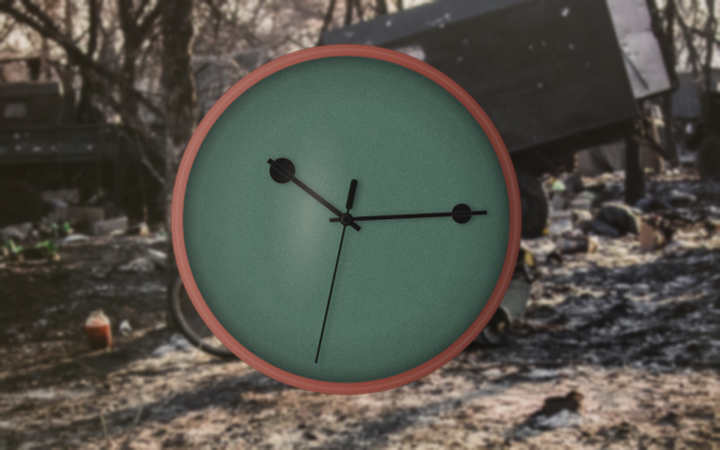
10:14:32
